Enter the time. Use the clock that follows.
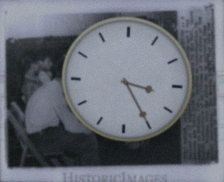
3:25
